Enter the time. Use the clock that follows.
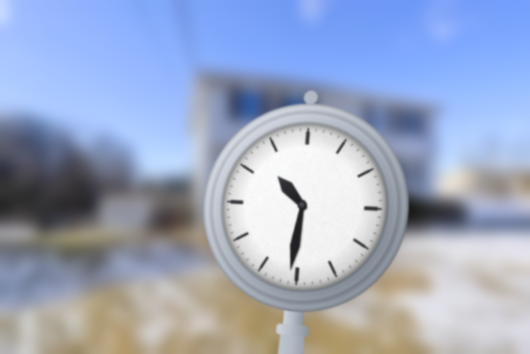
10:31
